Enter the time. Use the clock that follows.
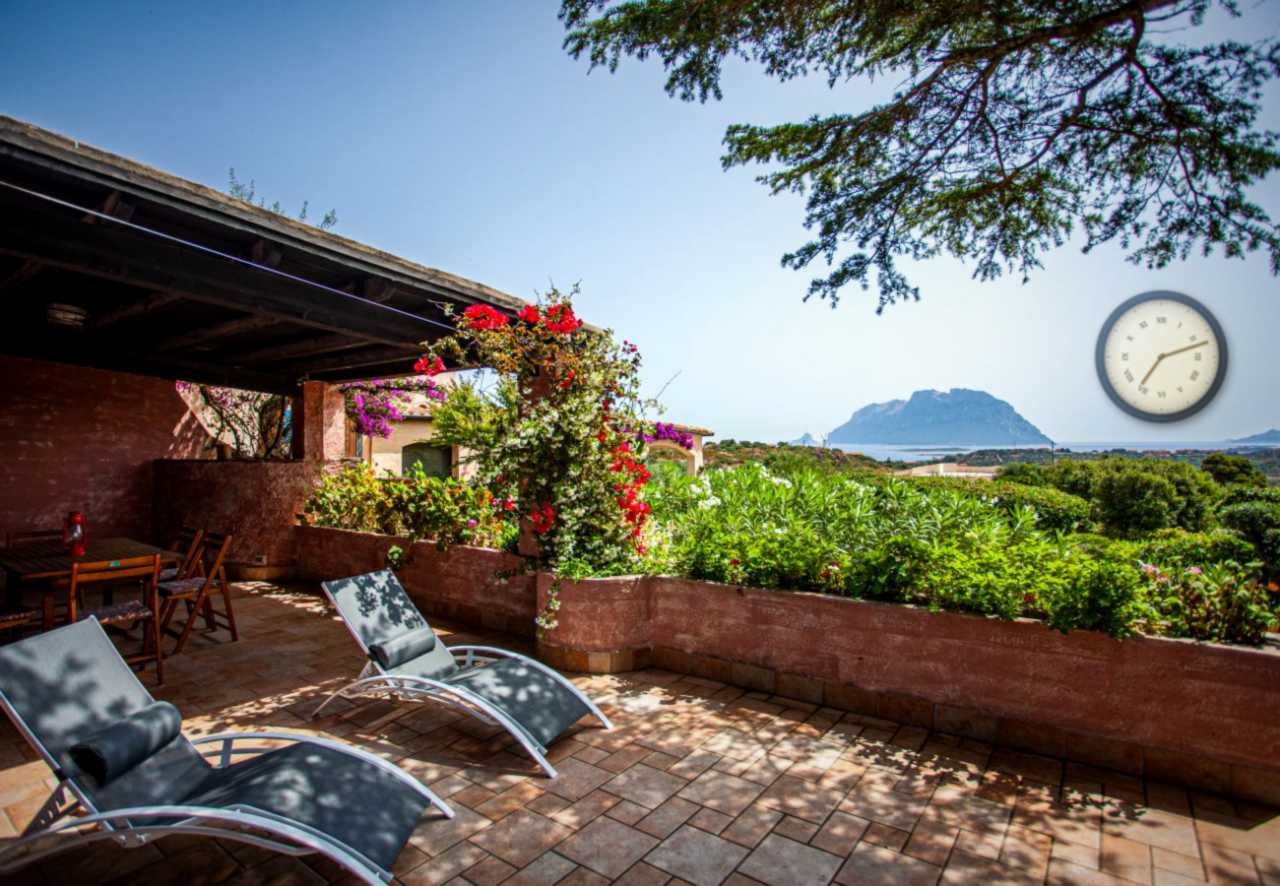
7:12
